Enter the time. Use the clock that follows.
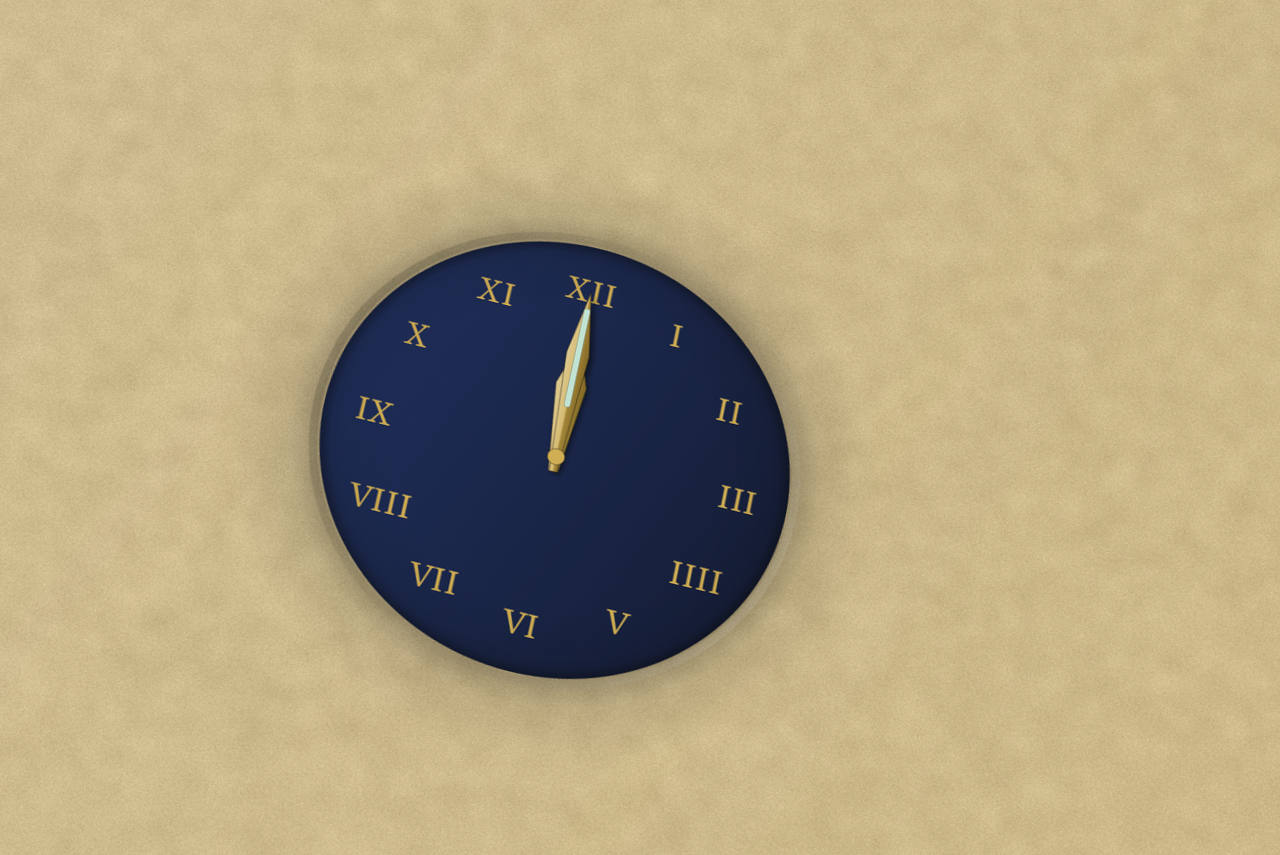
12:00
